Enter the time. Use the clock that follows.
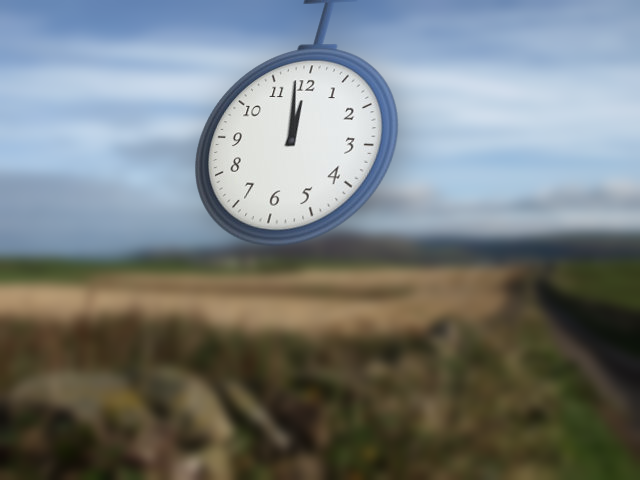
11:58
